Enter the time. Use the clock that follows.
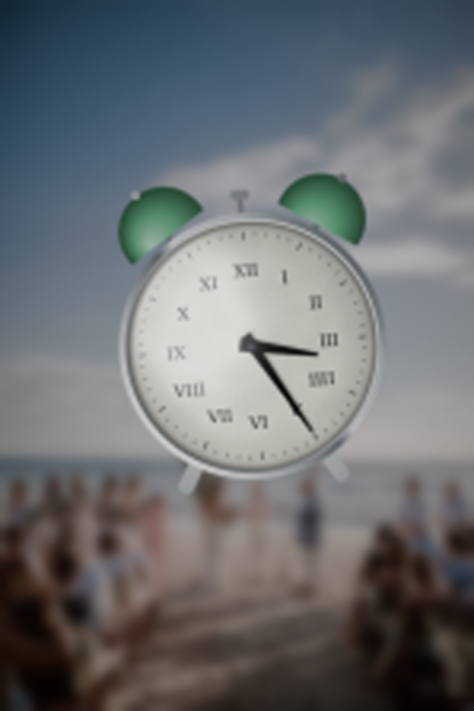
3:25
